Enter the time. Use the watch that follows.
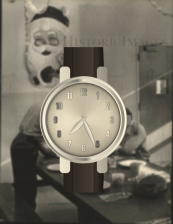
7:26
